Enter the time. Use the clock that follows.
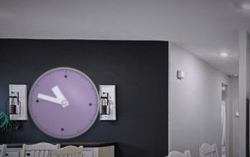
10:47
